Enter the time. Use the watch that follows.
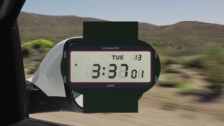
3:37:01
